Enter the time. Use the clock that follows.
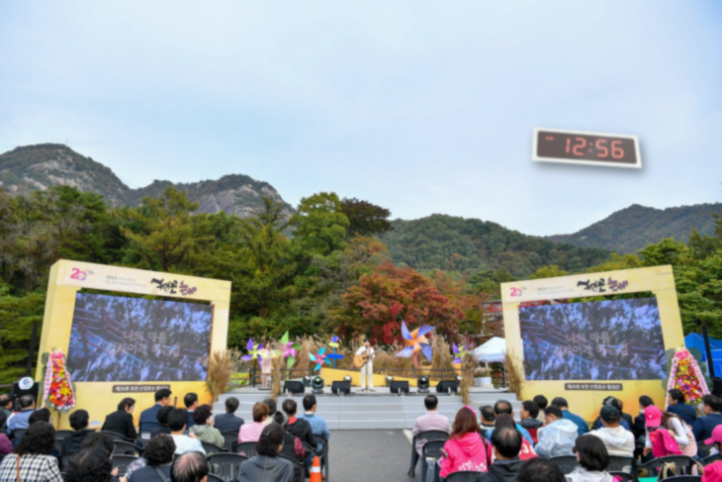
12:56
